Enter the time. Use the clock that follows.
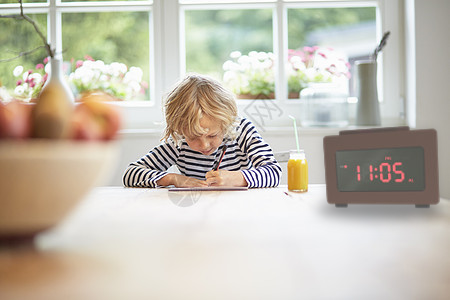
11:05
